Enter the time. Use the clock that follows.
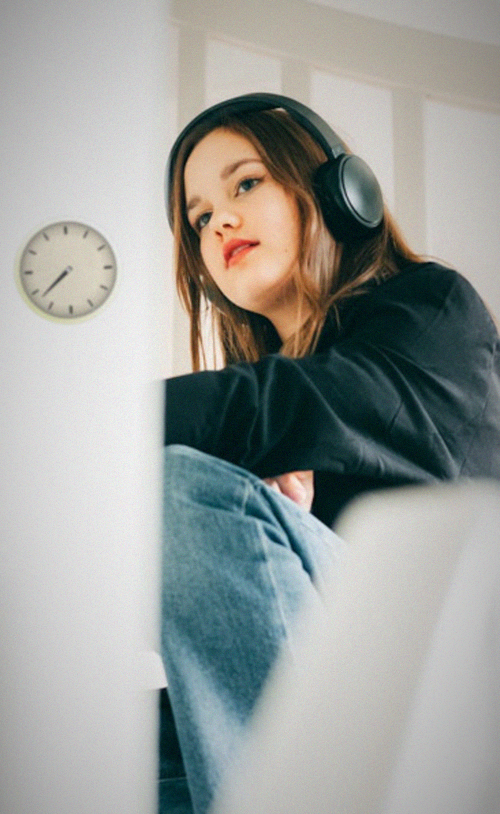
7:38
